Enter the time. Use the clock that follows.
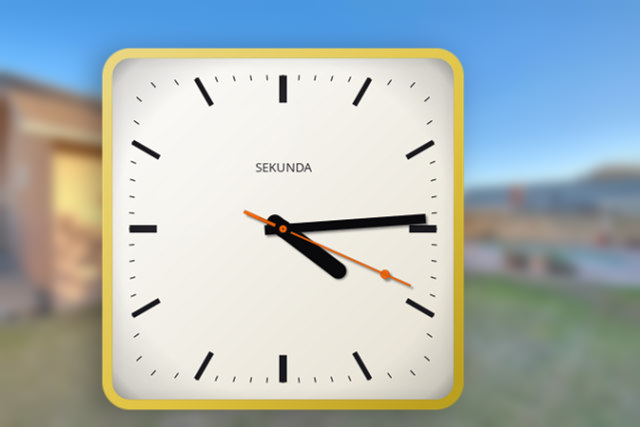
4:14:19
